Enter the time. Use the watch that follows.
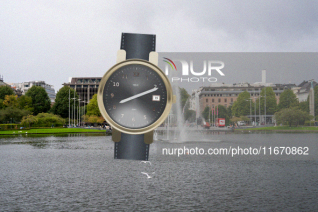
8:11
